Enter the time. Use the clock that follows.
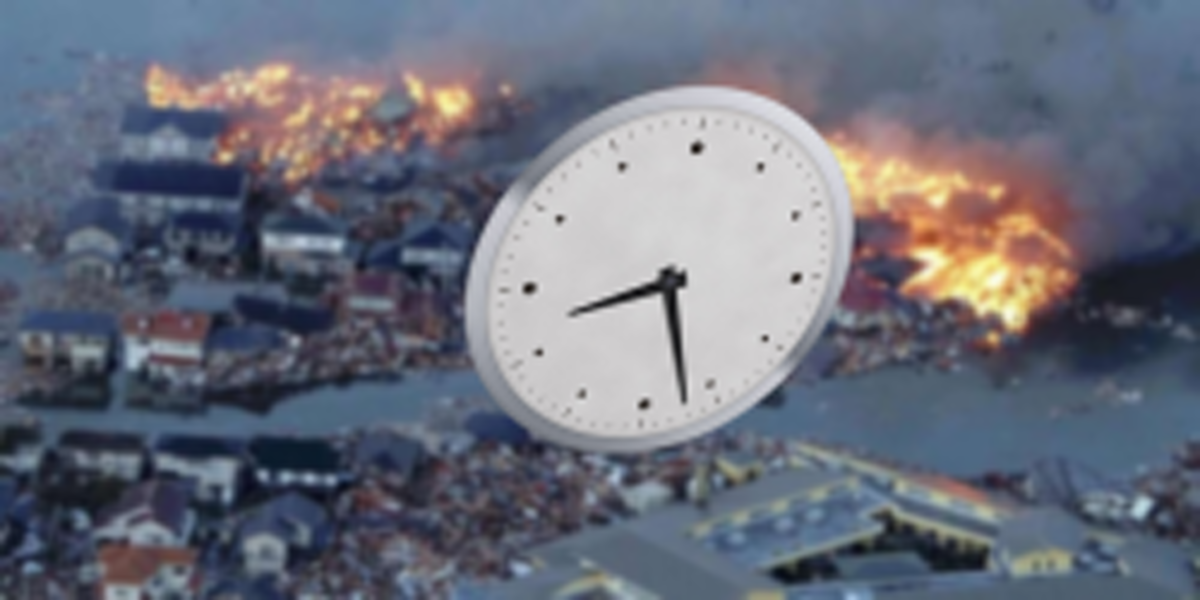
8:27
